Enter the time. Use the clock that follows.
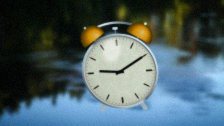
9:10
